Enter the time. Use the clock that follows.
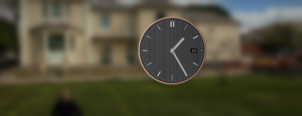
1:25
